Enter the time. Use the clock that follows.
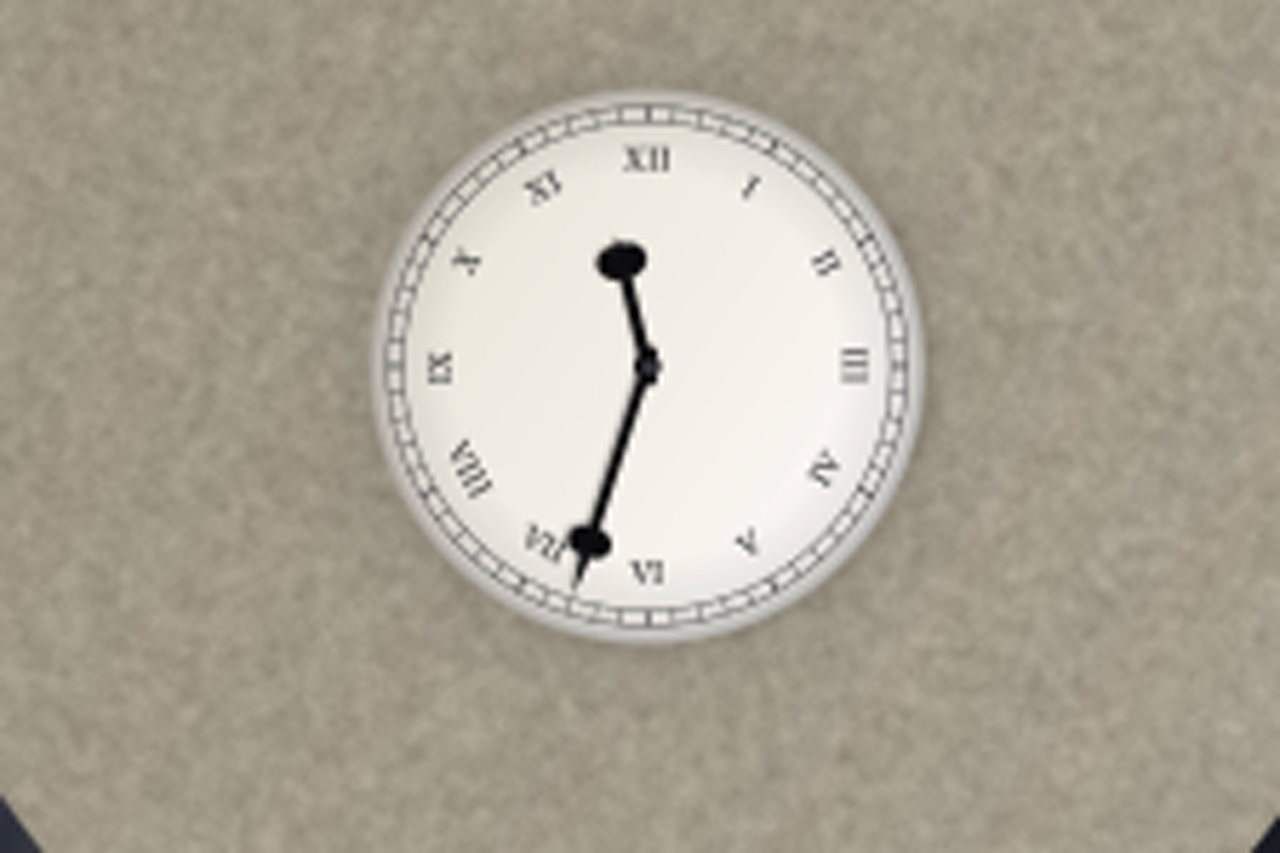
11:33
